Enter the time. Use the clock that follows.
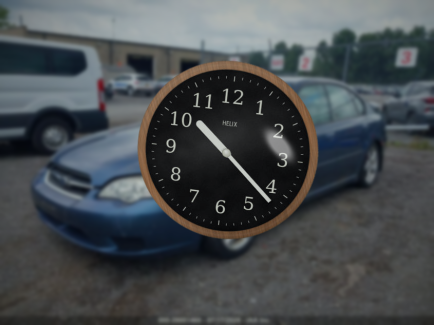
10:22
